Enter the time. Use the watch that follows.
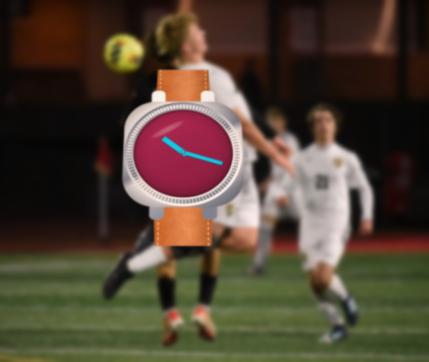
10:18
